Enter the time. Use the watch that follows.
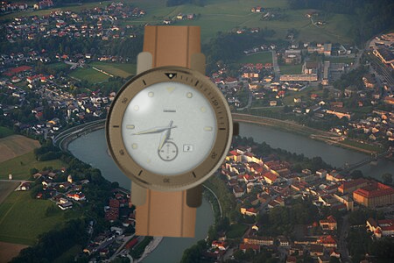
6:43
